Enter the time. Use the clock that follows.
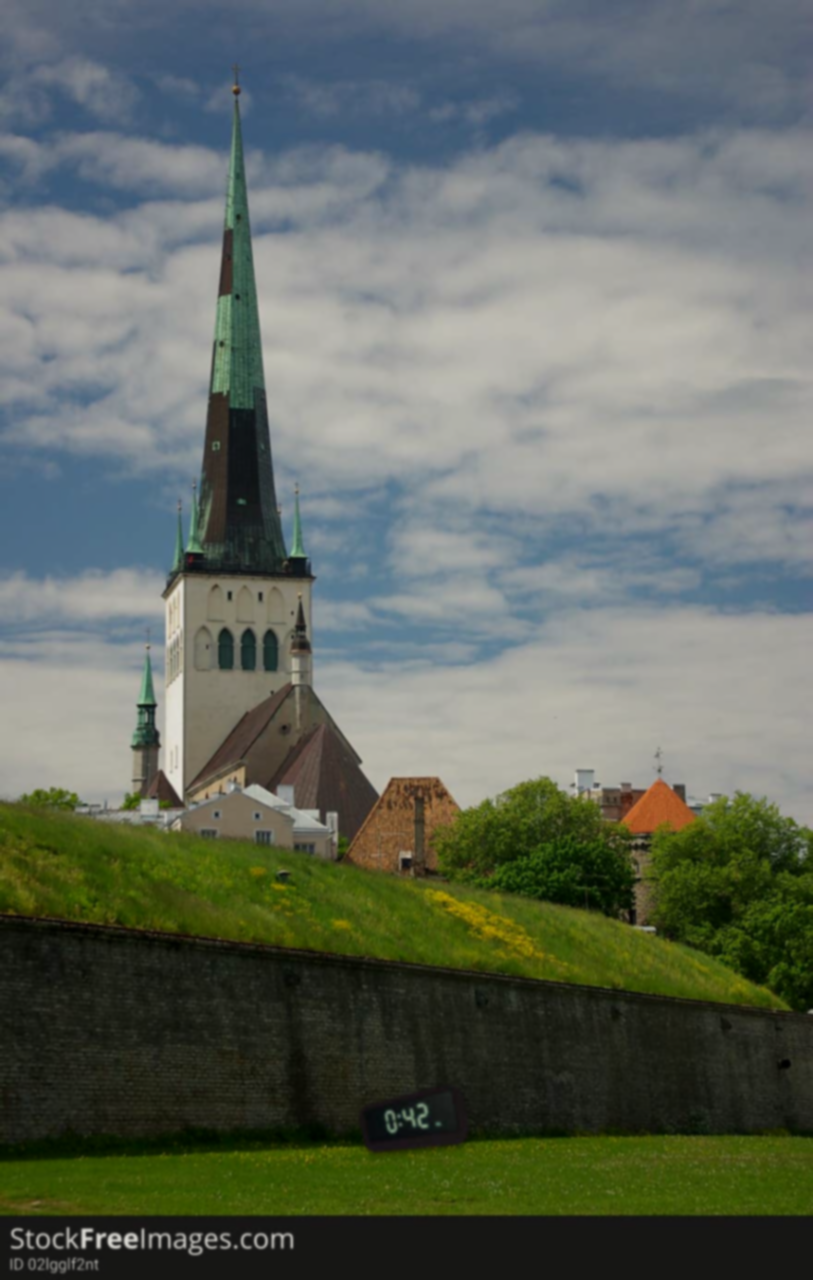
0:42
